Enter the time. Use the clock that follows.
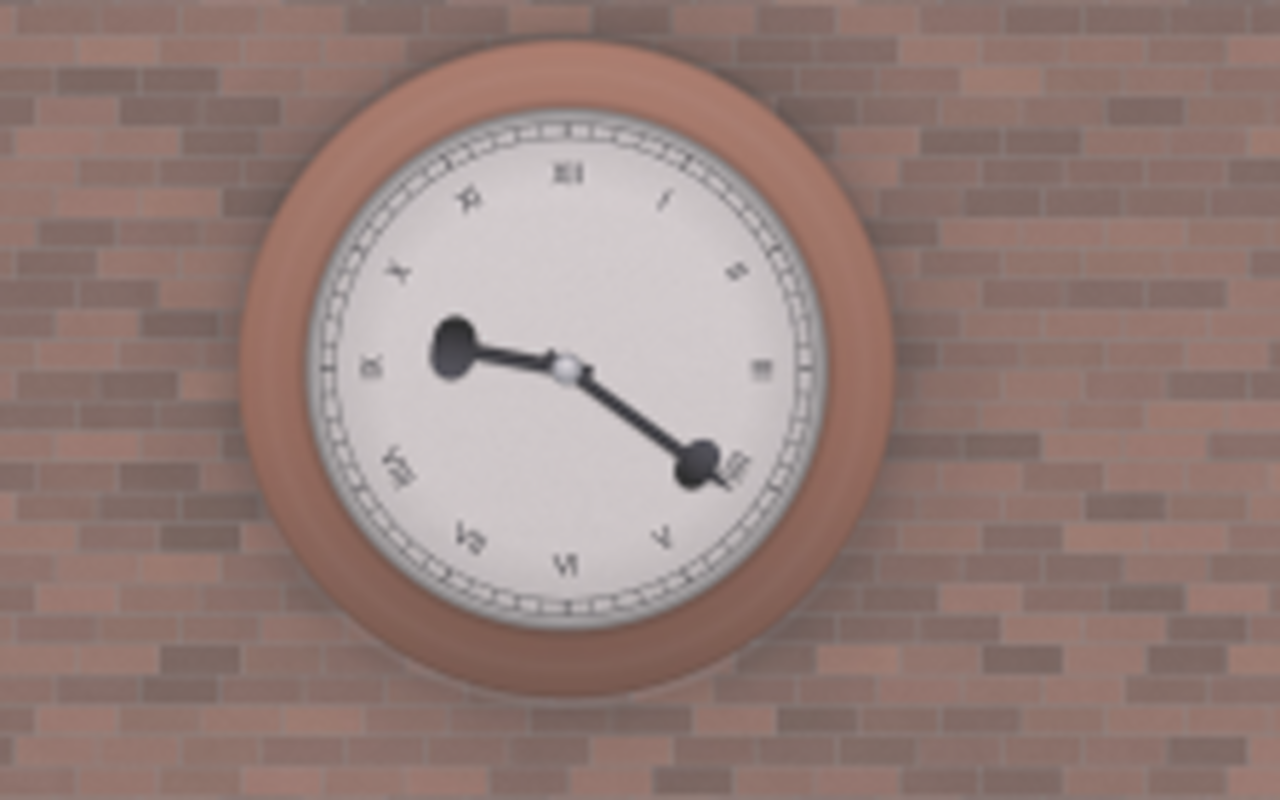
9:21
